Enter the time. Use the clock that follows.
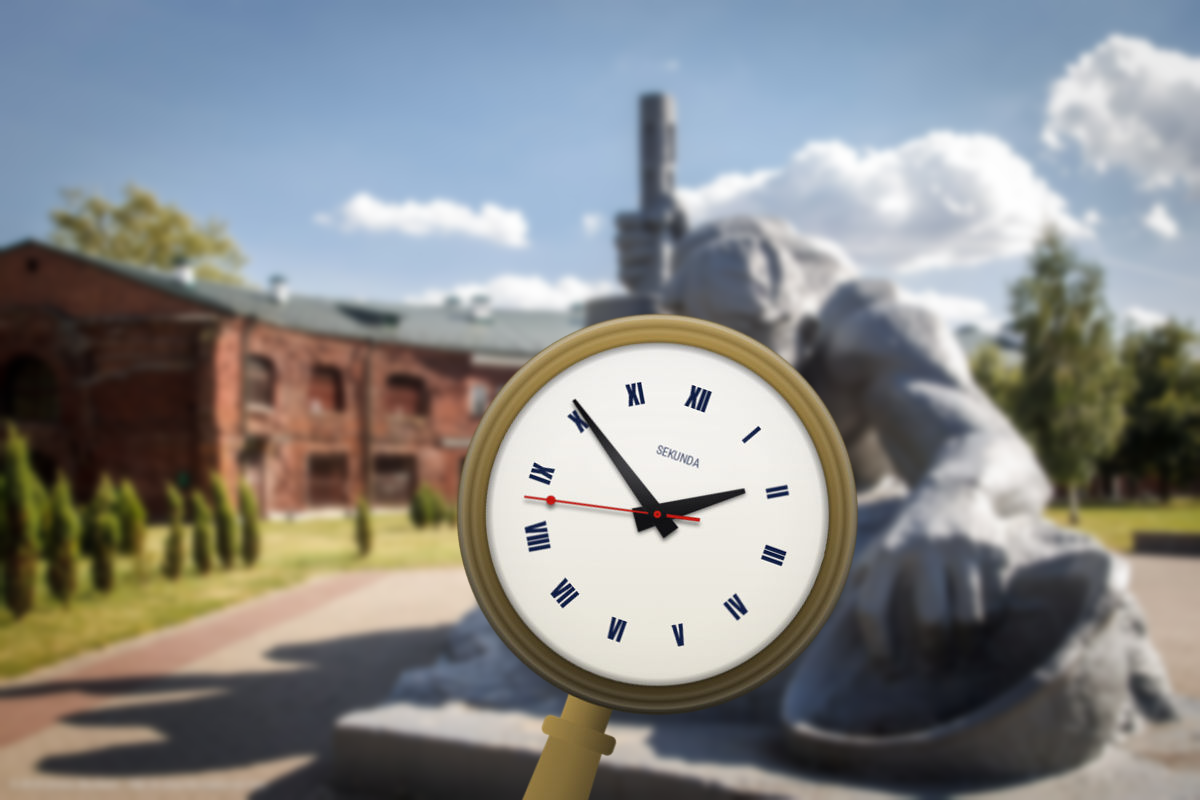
1:50:43
